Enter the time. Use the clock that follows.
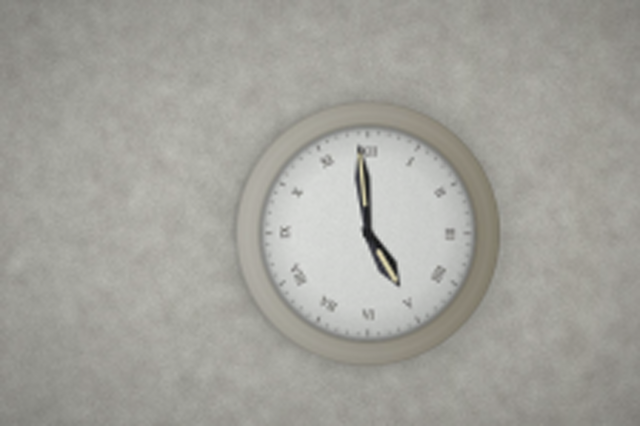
4:59
